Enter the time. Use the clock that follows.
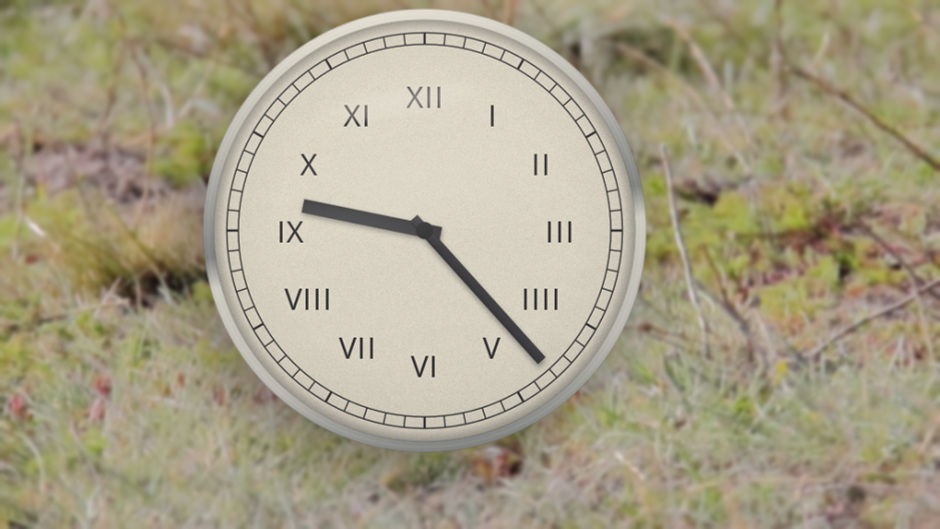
9:23
